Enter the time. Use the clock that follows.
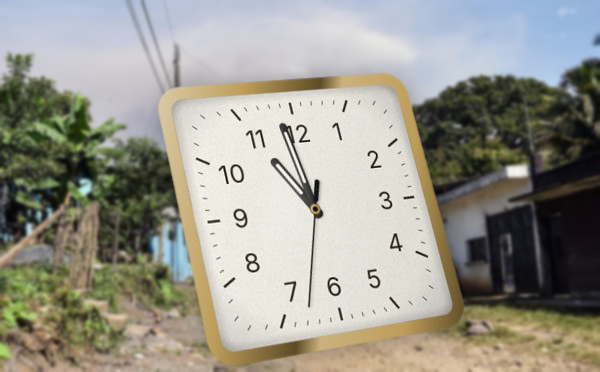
10:58:33
